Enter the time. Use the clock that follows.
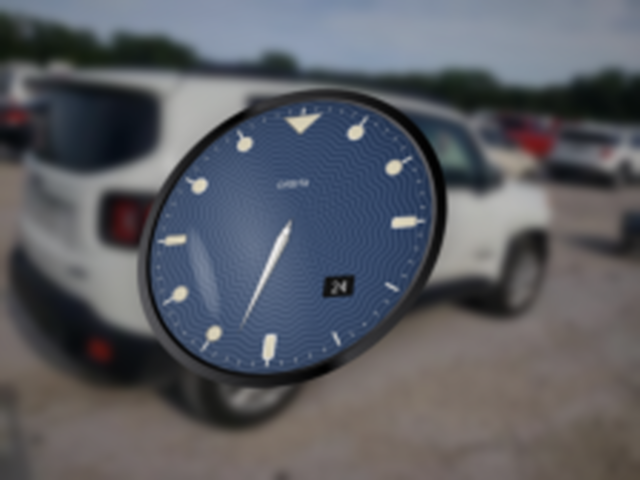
6:33
